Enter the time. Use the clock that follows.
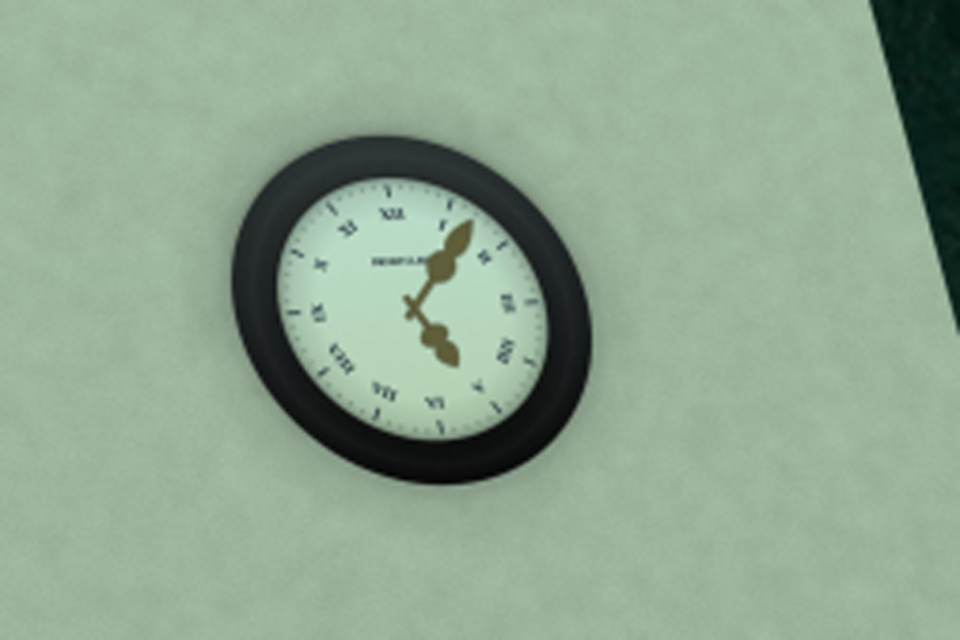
5:07
